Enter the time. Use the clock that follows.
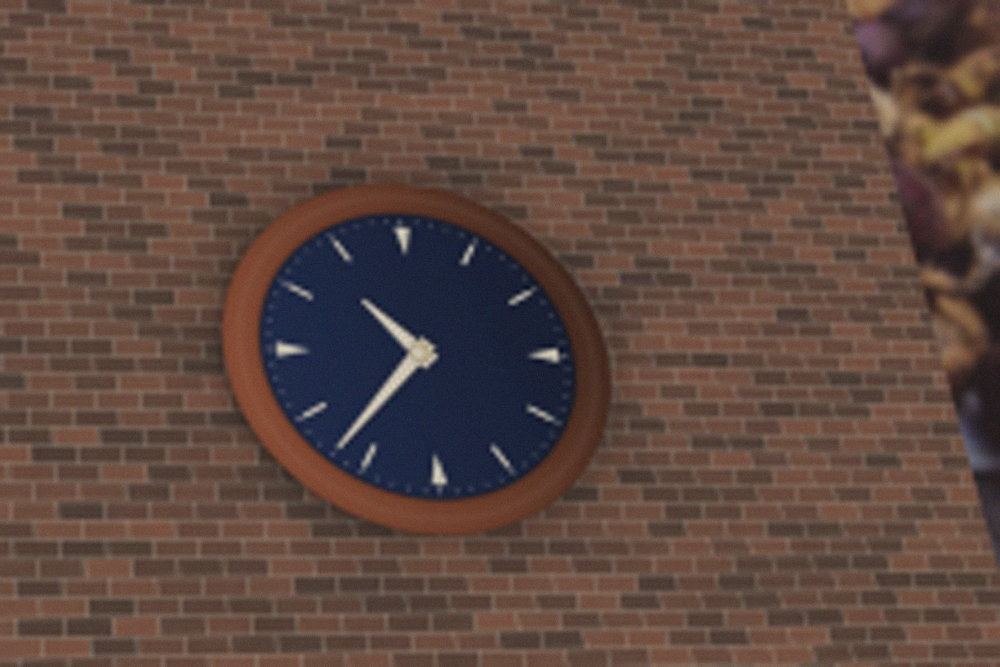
10:37
